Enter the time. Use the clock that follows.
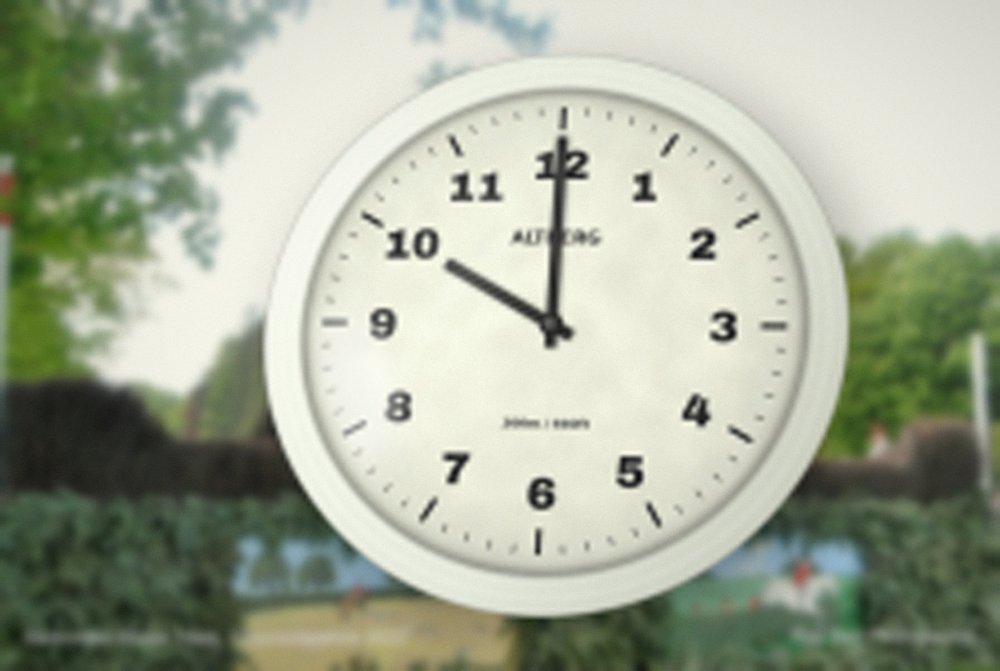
10:00
